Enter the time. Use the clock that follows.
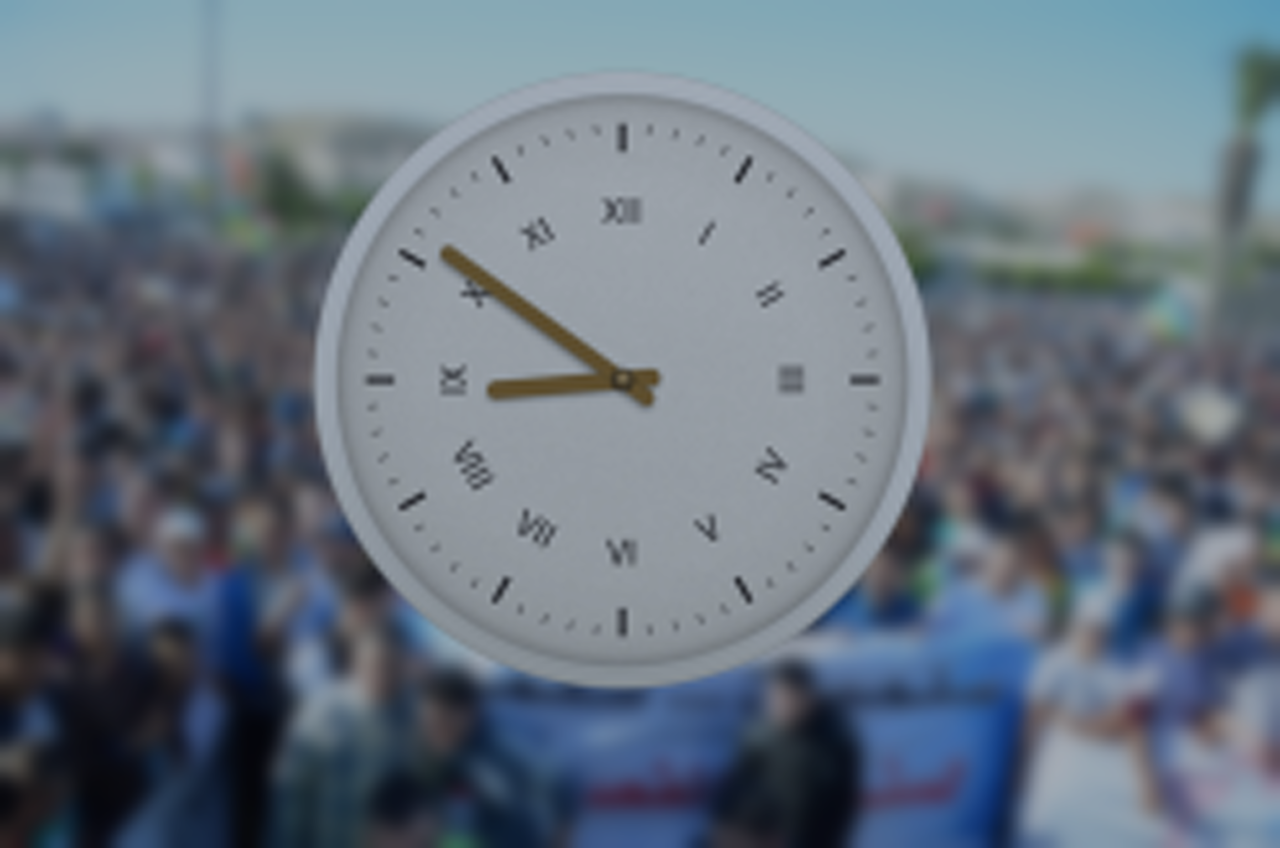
8:51
